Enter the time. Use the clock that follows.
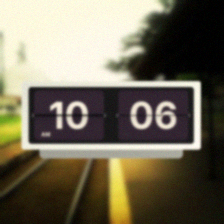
10:06
